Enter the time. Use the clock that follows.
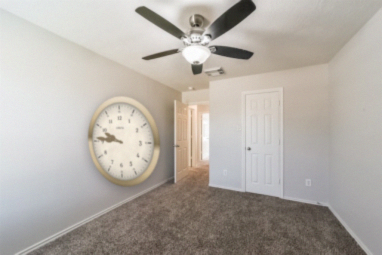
9:46
